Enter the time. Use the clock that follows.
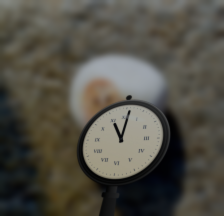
11:01
